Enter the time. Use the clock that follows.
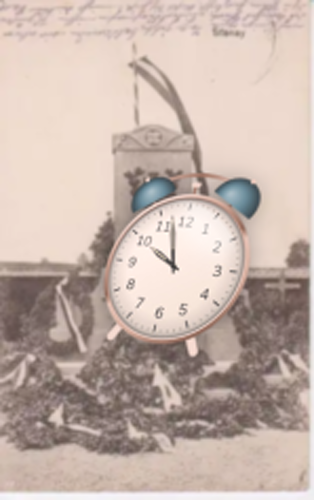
9:57
